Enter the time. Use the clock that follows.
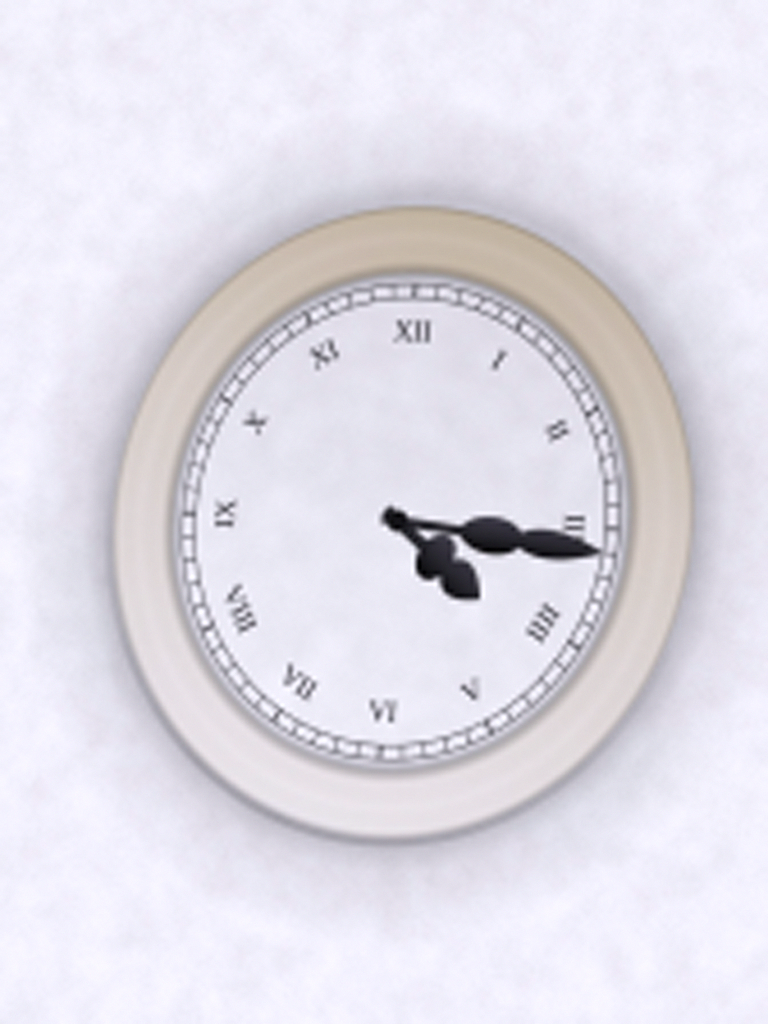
4:16
